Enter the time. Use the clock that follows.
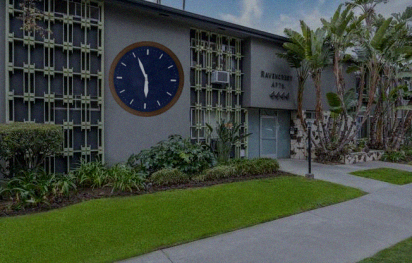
5:56
